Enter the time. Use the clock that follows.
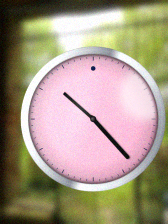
10:23
